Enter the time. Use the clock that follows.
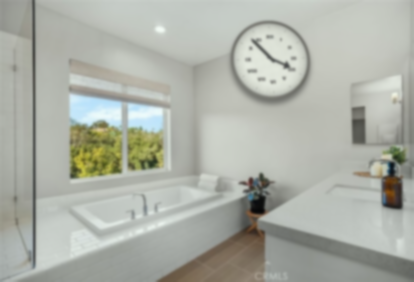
3:53
